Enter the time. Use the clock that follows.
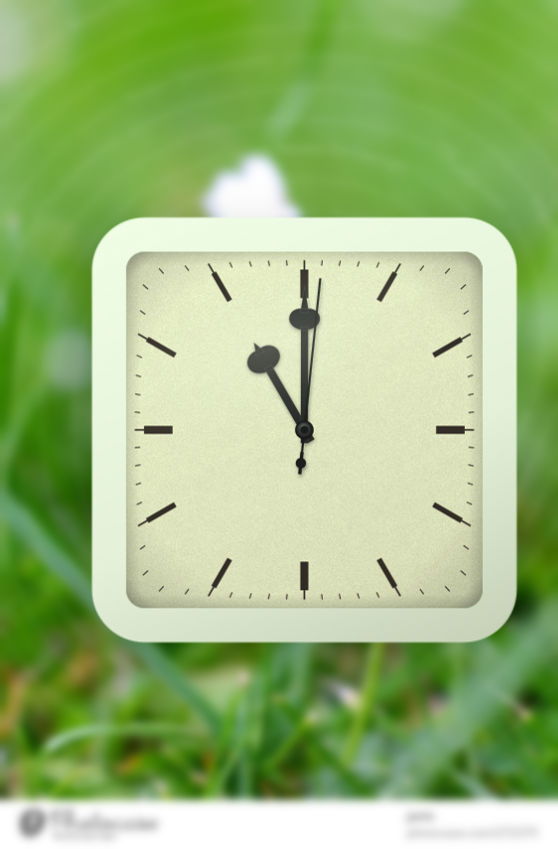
11:00:01
